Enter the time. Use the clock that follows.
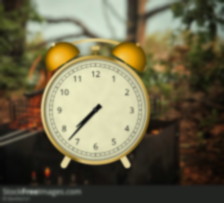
7:37
